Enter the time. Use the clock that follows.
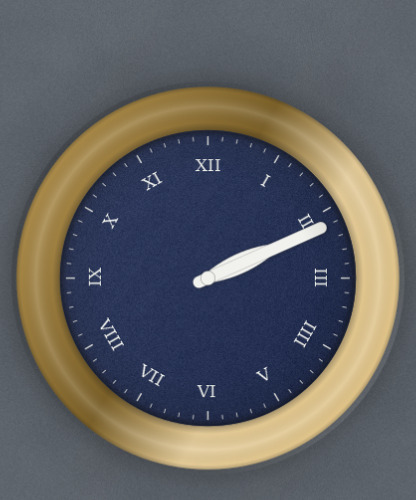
2:11
